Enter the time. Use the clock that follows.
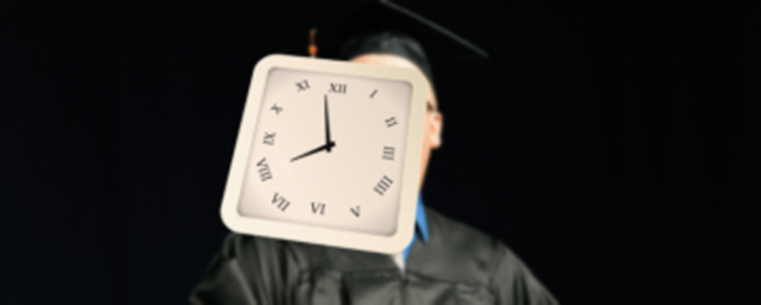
7:58
